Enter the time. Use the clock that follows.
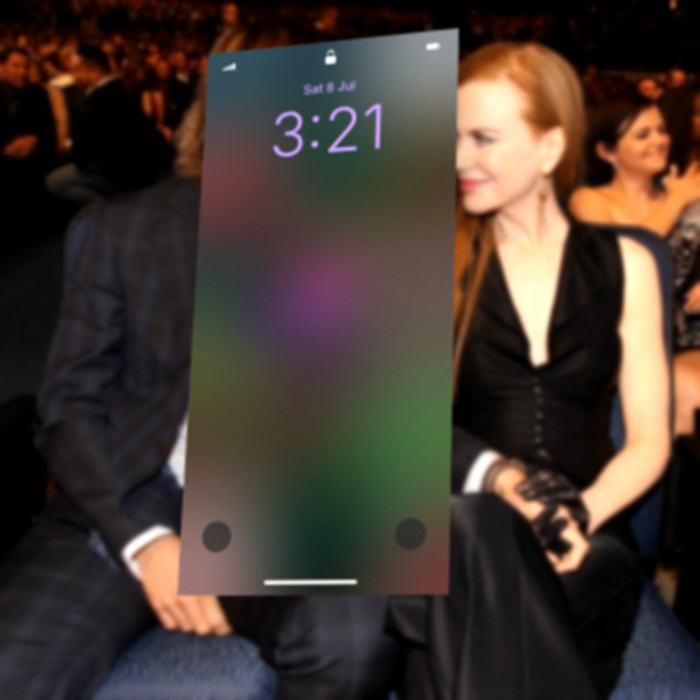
3:21
